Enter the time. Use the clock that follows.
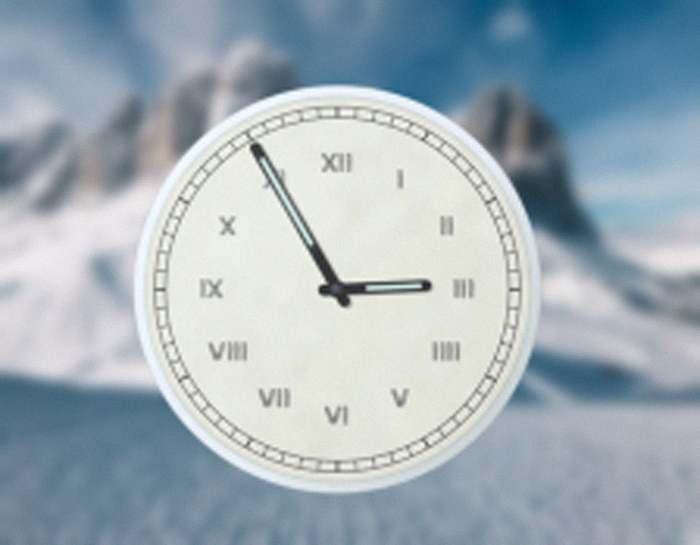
2:55
